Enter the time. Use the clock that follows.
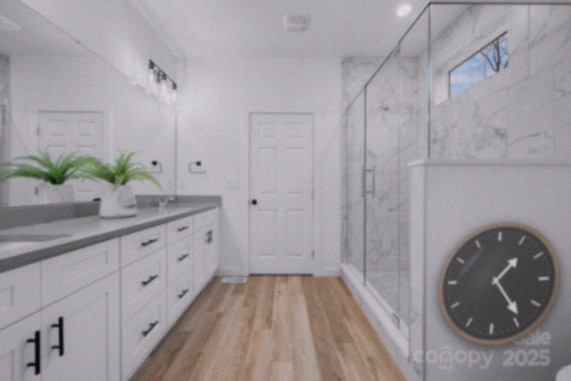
1:24
